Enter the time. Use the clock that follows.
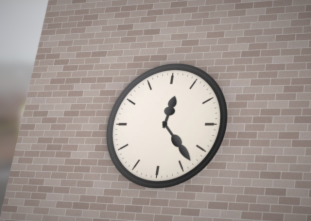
12:23
